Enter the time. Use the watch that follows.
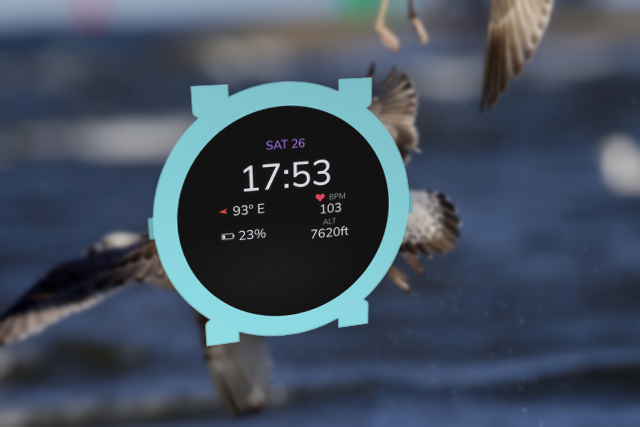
17:53
